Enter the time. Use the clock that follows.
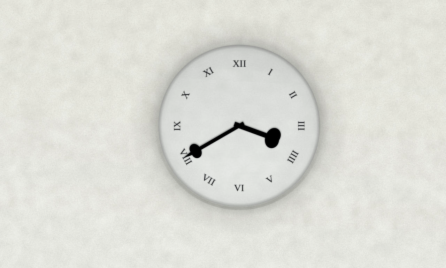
3:40
